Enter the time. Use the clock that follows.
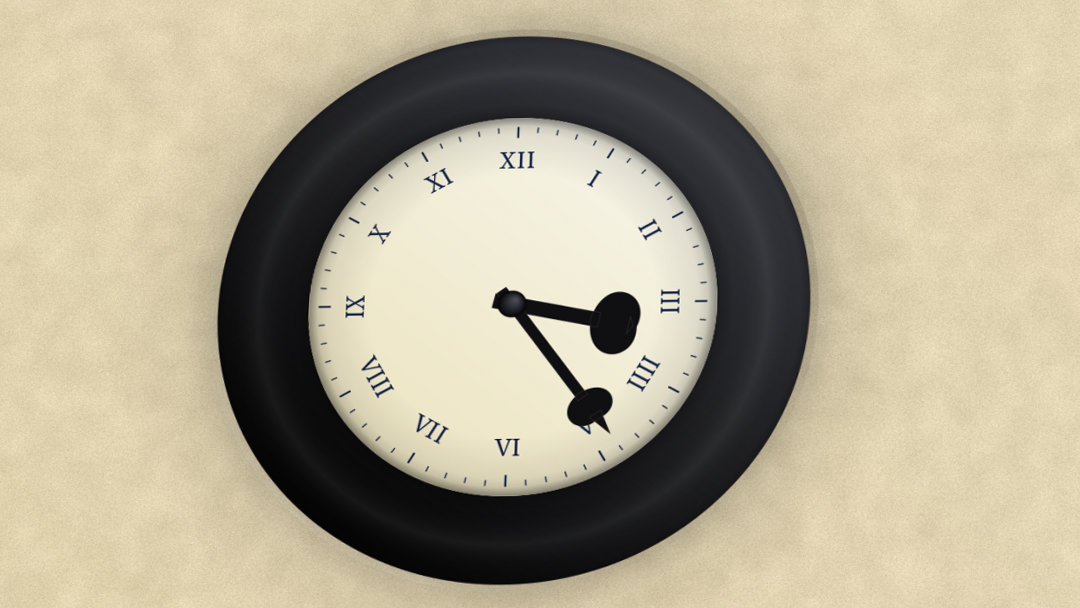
3:24
